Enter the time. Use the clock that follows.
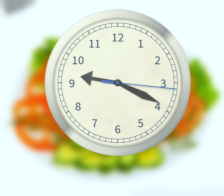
9:19:16
